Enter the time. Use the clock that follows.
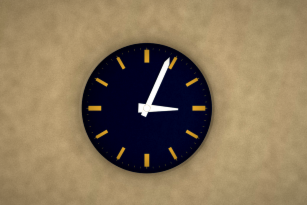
3:04
